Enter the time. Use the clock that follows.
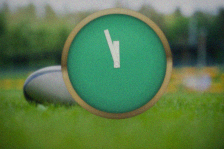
11:57
